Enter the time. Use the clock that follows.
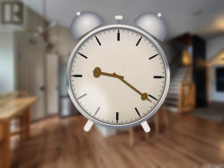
9:21
